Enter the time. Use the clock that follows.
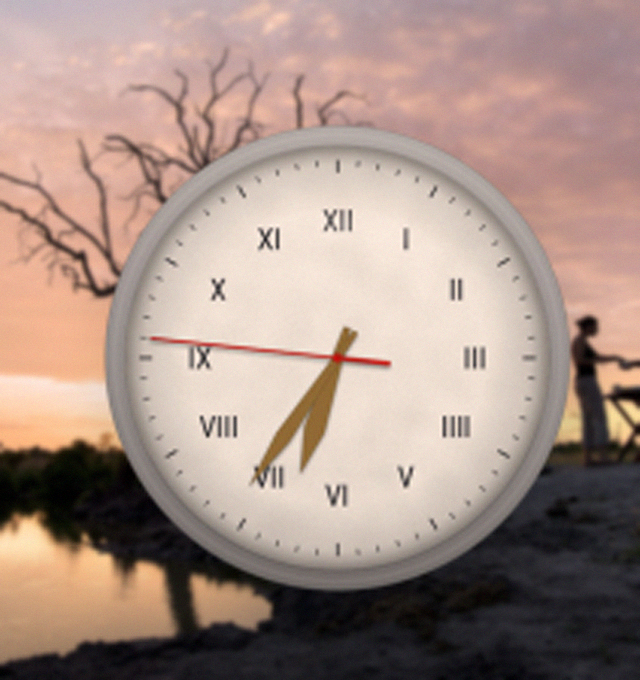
6:35:46
